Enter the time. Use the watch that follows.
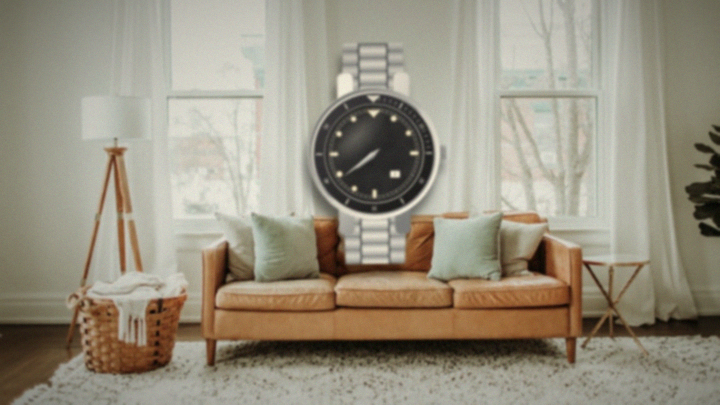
7:39
